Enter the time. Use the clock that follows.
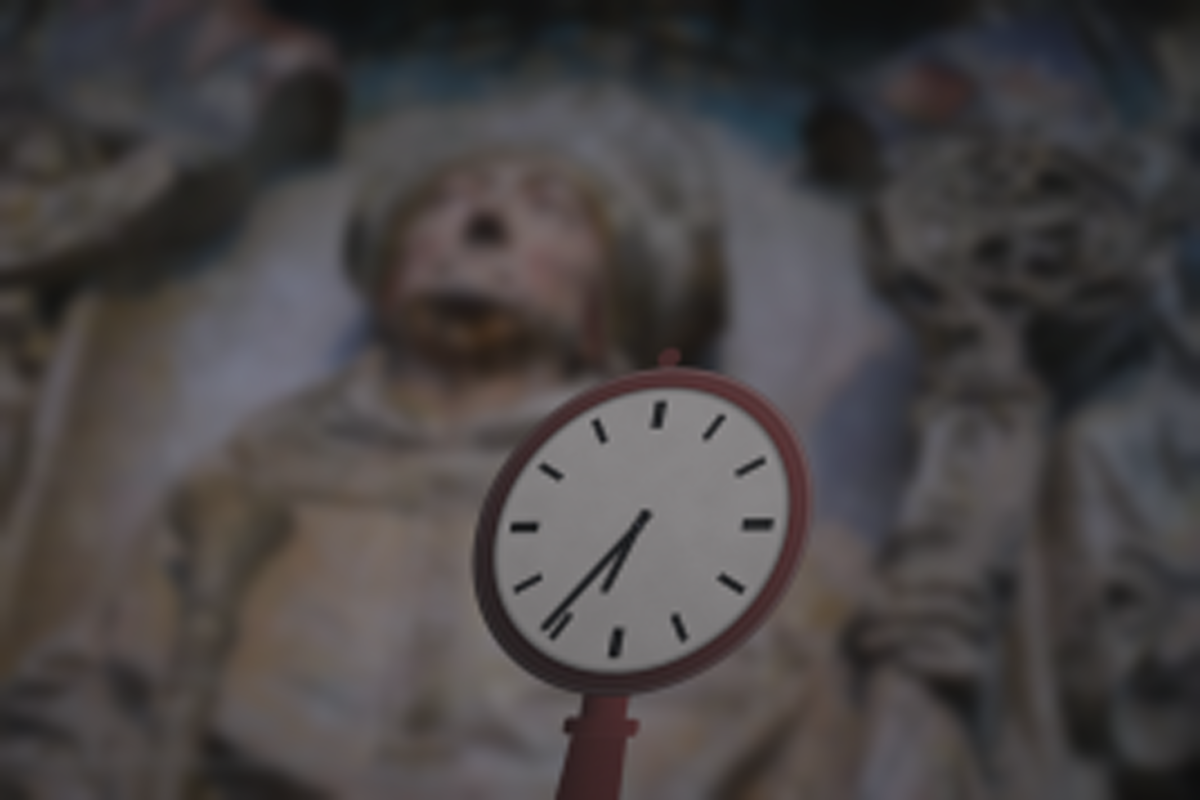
6:36
